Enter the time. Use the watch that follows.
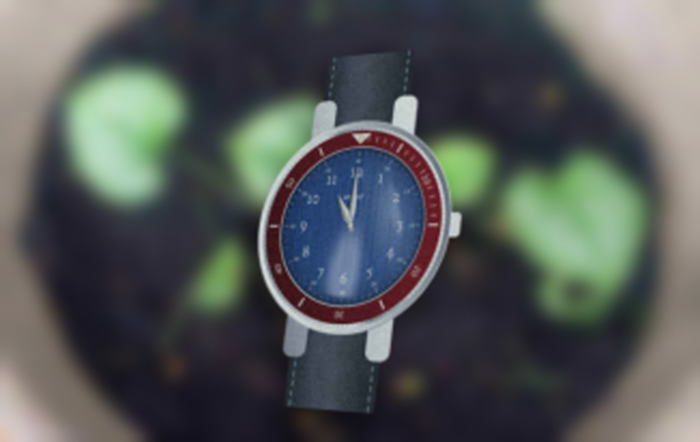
11:00
